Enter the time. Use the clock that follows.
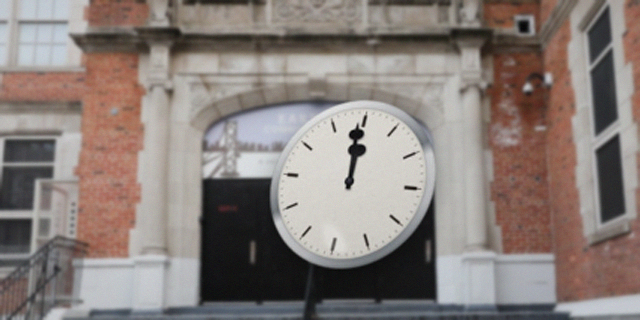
11:59
